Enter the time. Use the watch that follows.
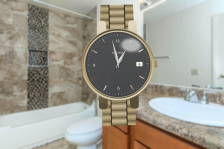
12:58
